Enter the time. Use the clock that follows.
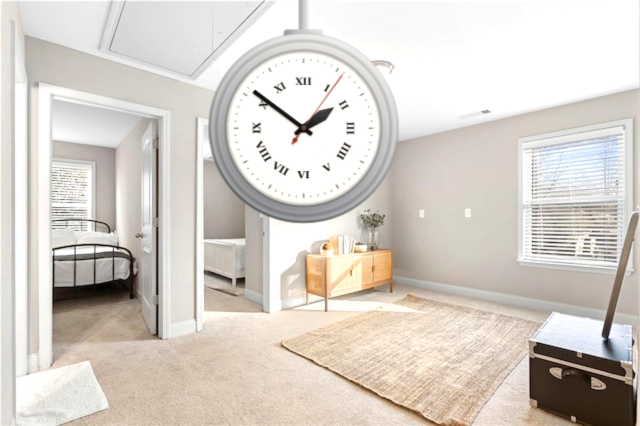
1:51:06
